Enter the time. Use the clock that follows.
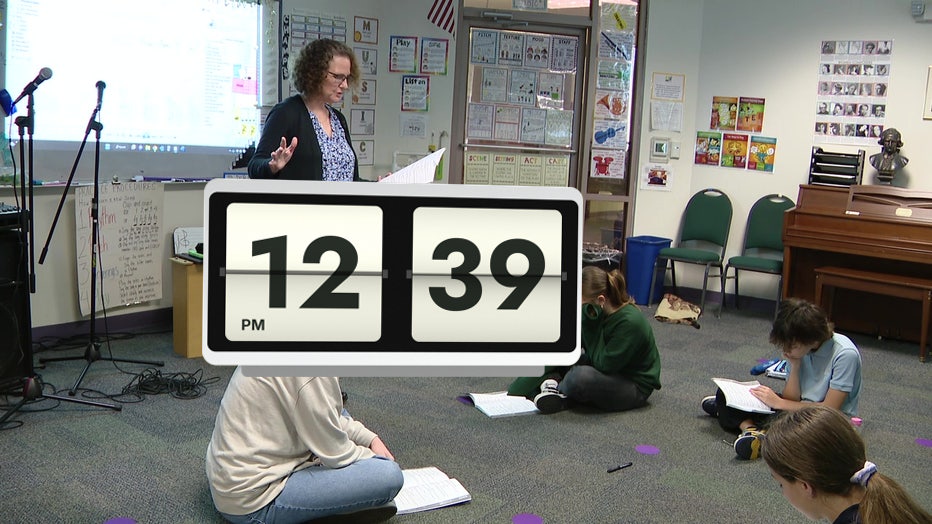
12:39
